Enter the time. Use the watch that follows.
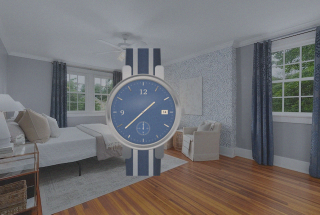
1:38
